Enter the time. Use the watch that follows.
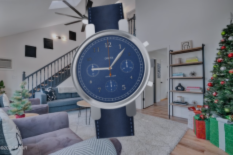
9:07
